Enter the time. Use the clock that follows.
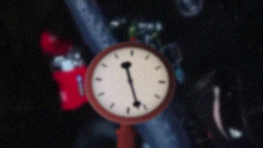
11:27
